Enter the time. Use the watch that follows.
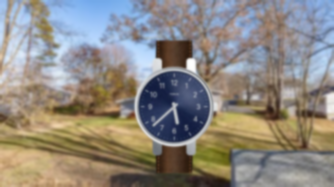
5:38
